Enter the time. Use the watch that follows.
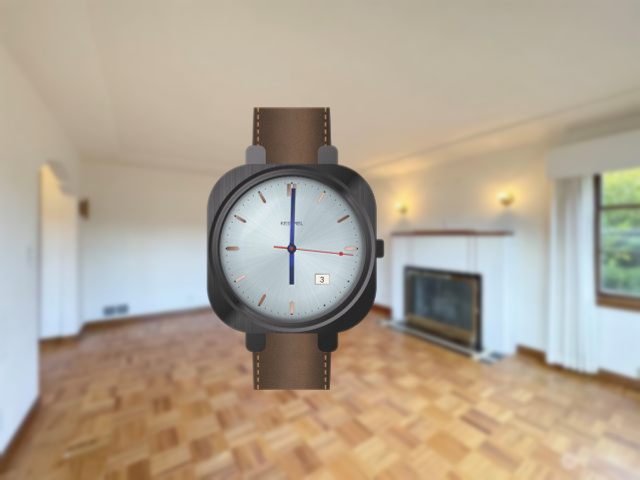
6:00:16
